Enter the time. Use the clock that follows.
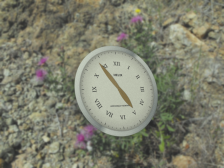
4:54
